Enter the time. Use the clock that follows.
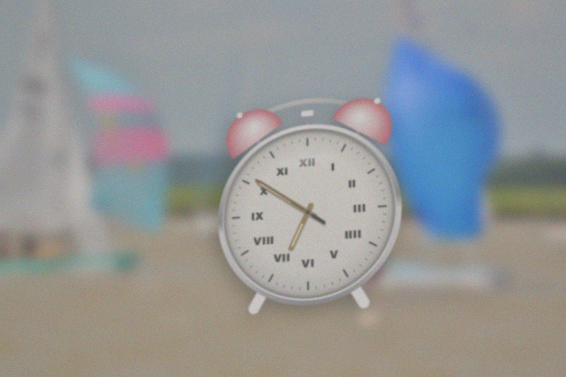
6:50:51
